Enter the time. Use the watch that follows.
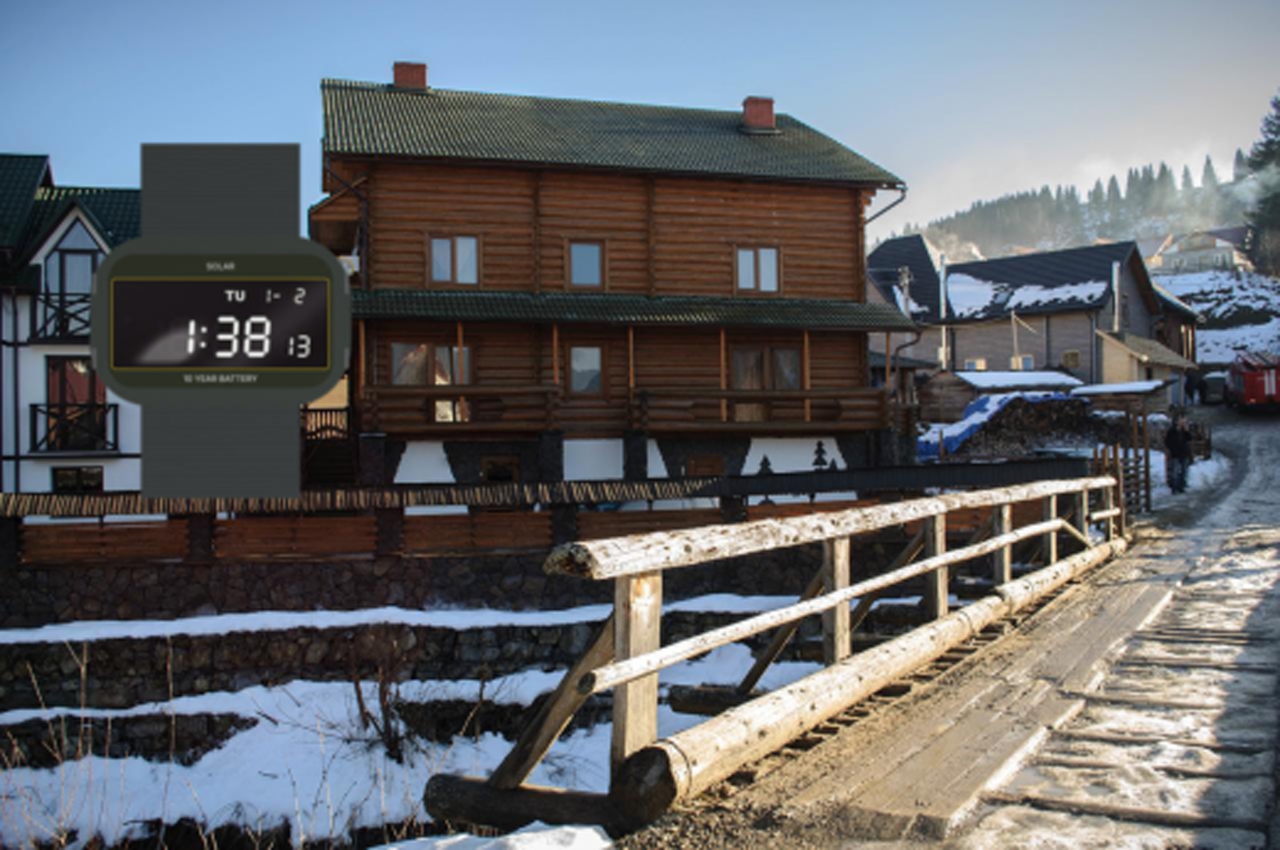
1:38:13
